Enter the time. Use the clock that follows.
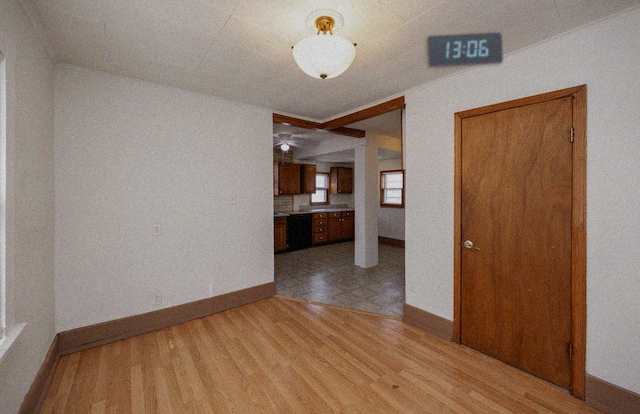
13:06
